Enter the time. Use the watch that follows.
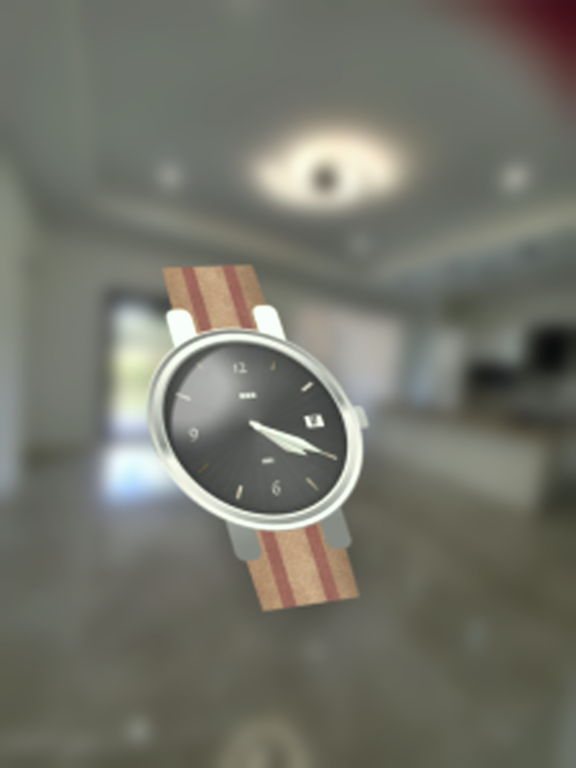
4:20
